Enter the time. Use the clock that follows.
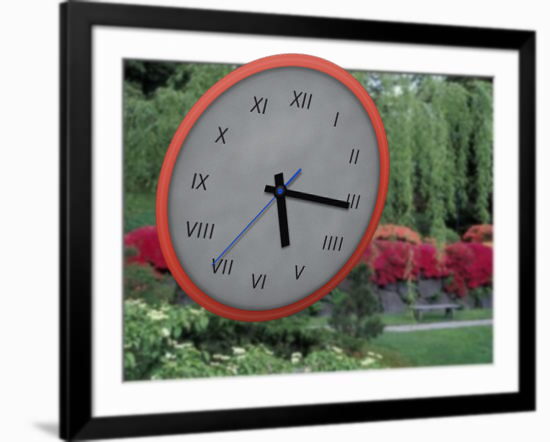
5:15:36
